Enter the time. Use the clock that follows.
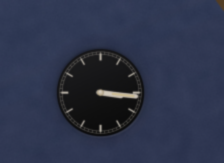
3:16
